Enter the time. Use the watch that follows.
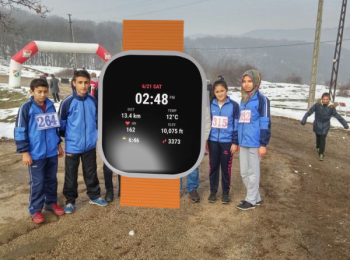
2:48
